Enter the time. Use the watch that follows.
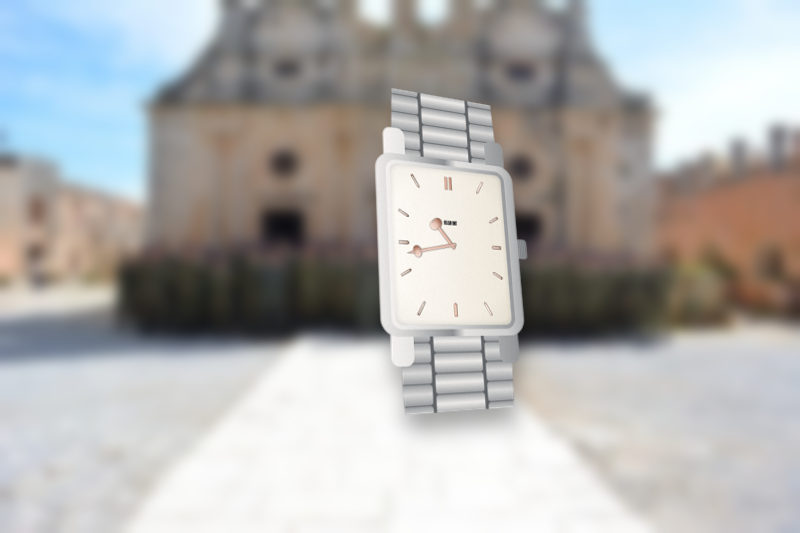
10:43
